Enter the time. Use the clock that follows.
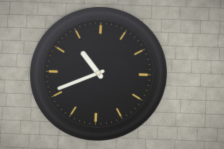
10:41
